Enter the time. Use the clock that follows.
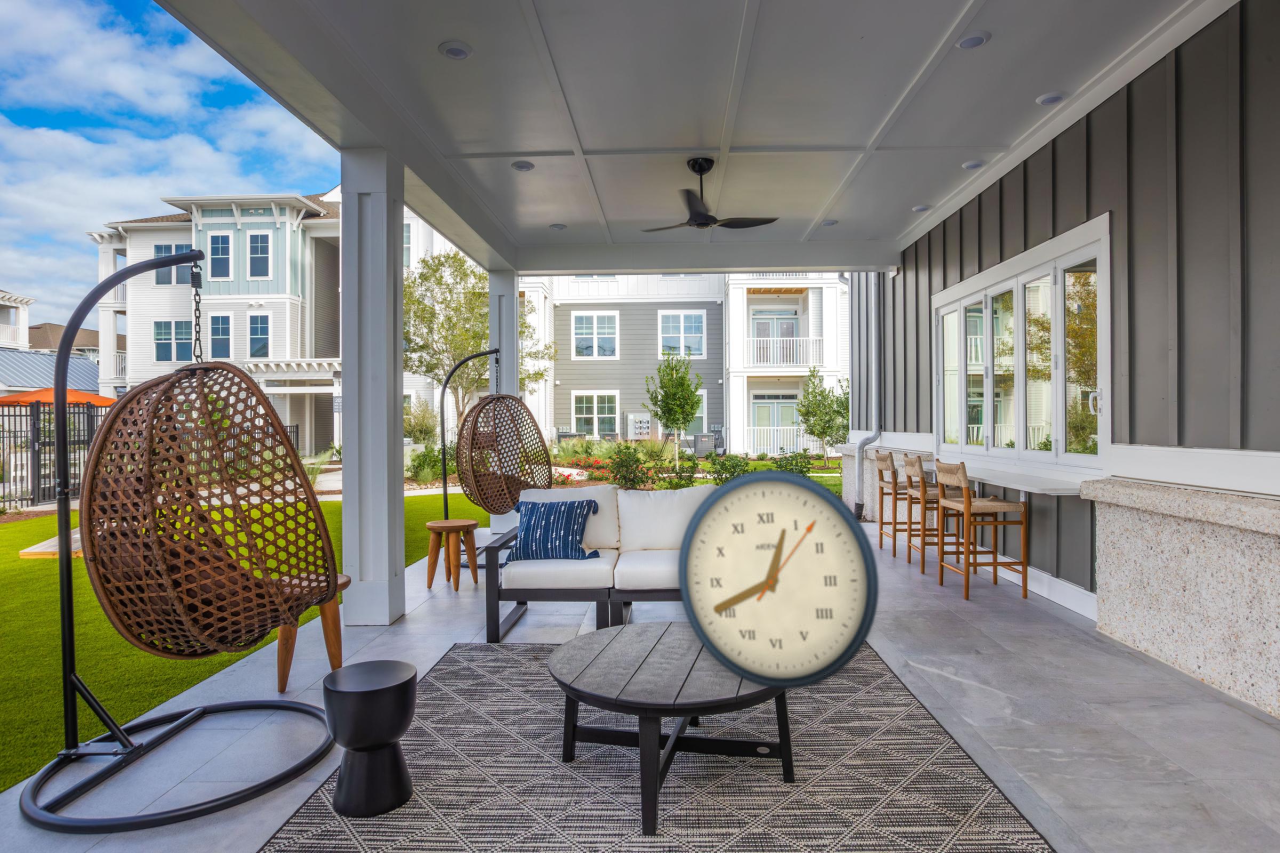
12:41:07
